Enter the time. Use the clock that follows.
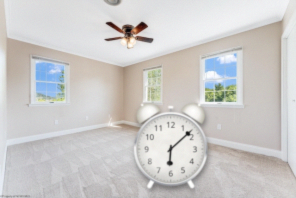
6:08
